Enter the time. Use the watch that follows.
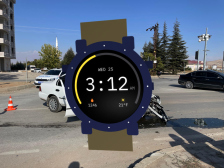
3:12
